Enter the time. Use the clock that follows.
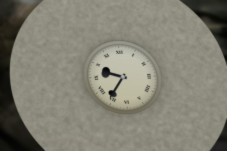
9:36
